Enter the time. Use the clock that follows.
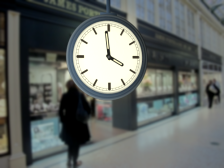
3:59
